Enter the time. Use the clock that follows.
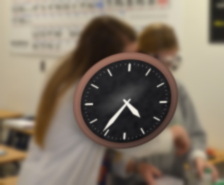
4:36
